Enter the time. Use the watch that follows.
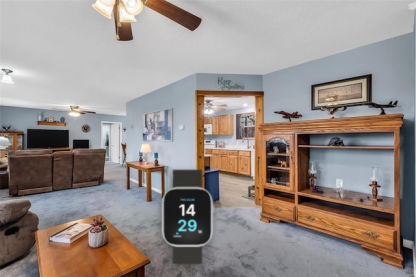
14:29
